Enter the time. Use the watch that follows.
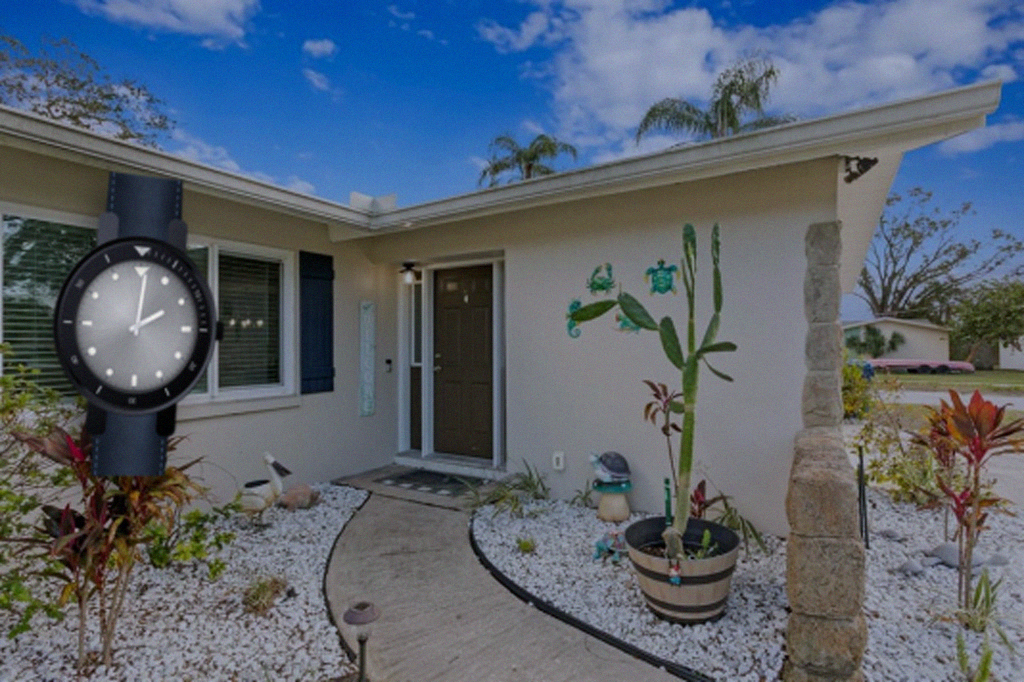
2:01
